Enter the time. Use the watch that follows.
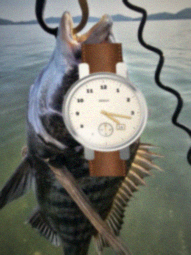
4:17
